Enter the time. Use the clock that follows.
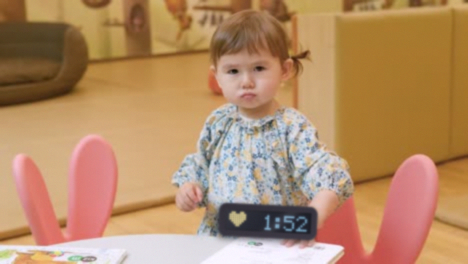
1:52
